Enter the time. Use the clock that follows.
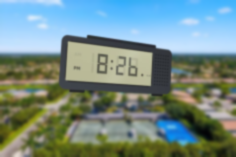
8:26
